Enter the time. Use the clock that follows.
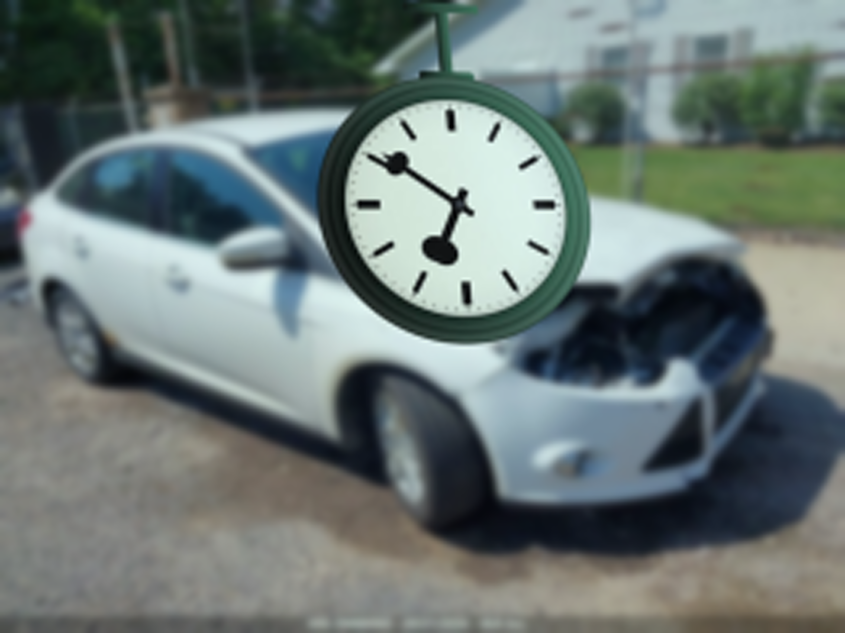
6:51
